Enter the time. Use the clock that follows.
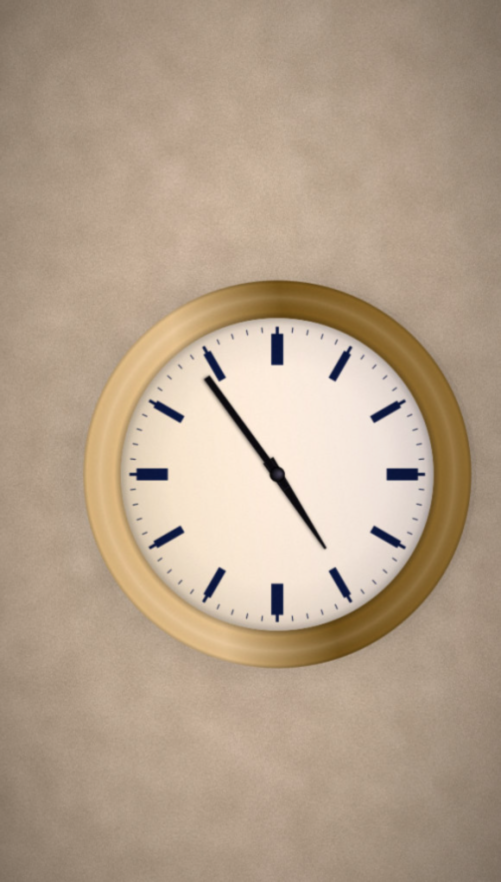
4:54
